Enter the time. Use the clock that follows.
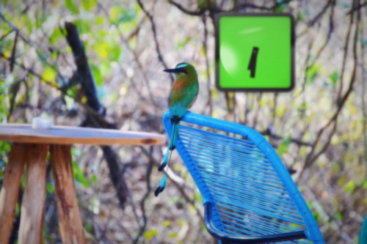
6:31
